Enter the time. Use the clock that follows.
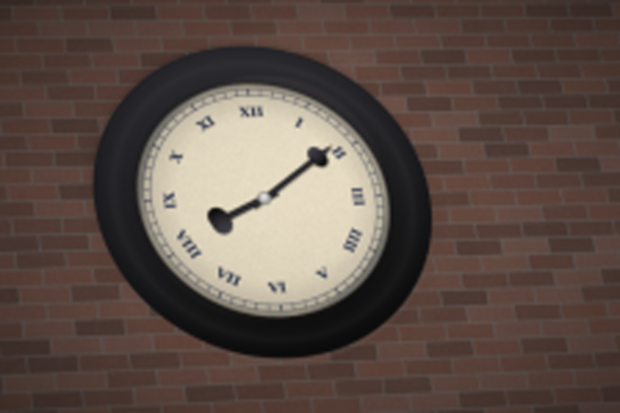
8:09
